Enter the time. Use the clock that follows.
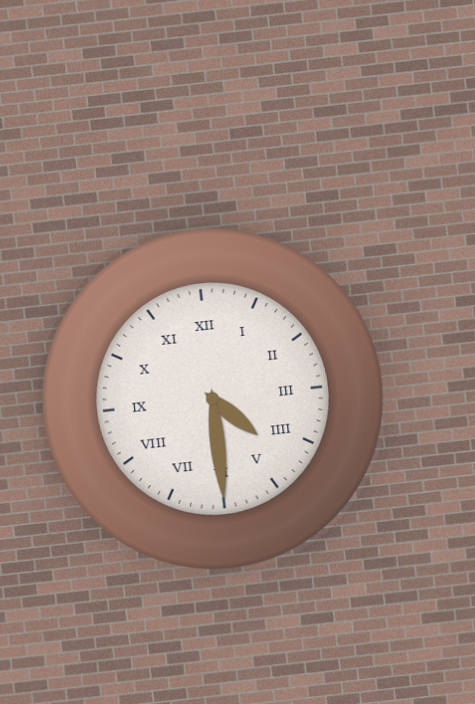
4:30
